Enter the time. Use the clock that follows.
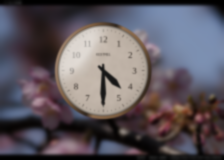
4:30
